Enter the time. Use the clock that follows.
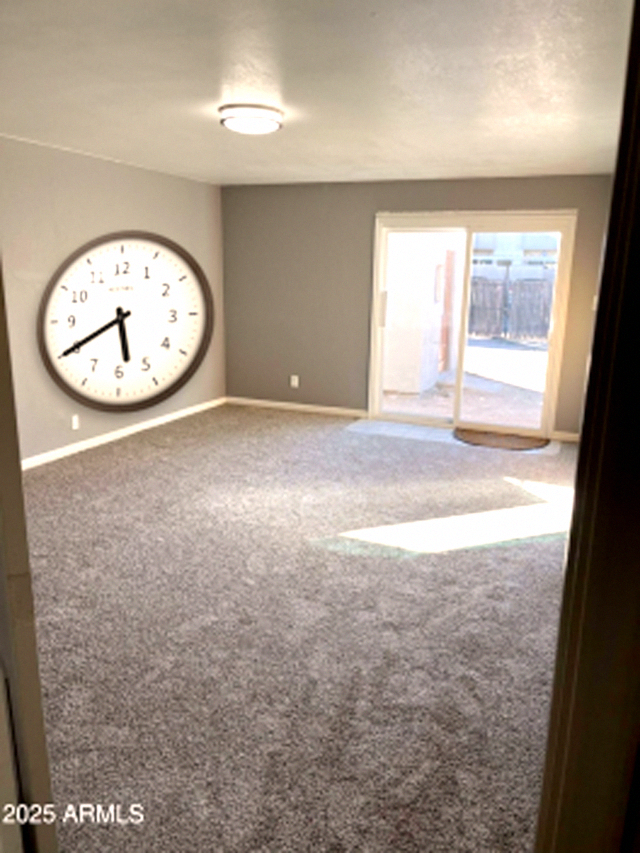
5:40
